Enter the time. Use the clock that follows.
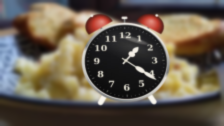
1:21
